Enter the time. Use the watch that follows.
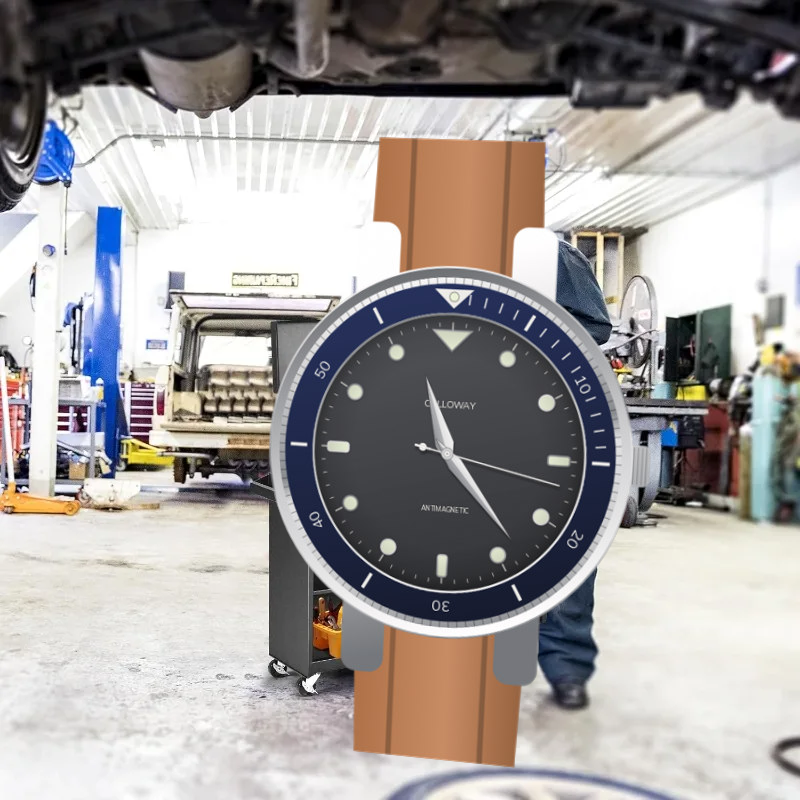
11:23:17
